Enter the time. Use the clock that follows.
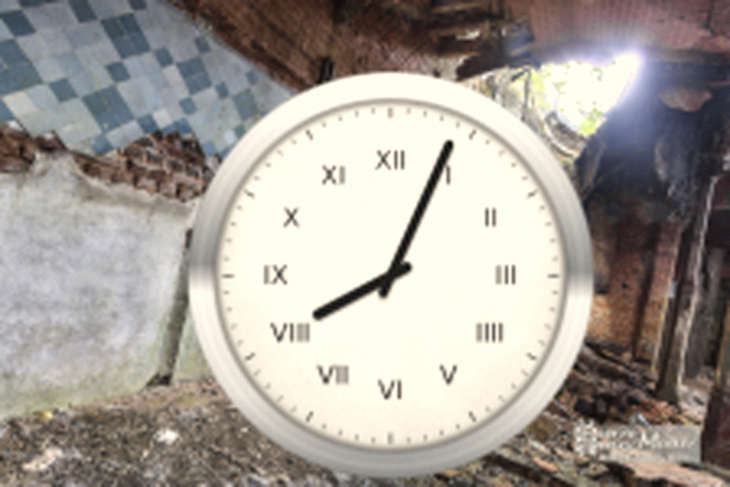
8:04
